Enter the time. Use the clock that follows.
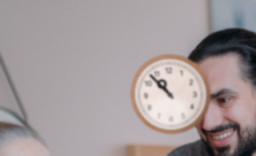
10:53
